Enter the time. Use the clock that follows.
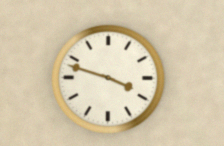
3:48
